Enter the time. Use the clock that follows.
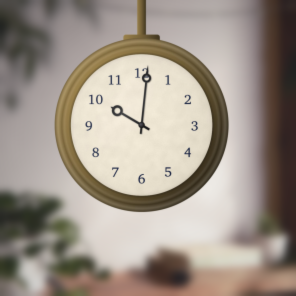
10:01
